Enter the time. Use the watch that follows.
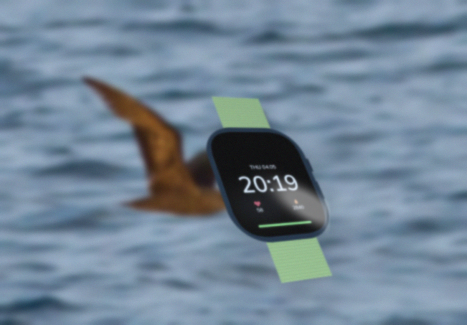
20:19
